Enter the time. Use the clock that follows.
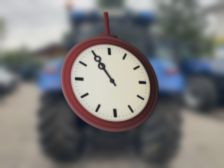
10:55
